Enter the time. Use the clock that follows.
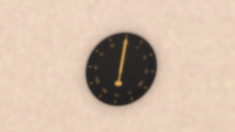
6:00
